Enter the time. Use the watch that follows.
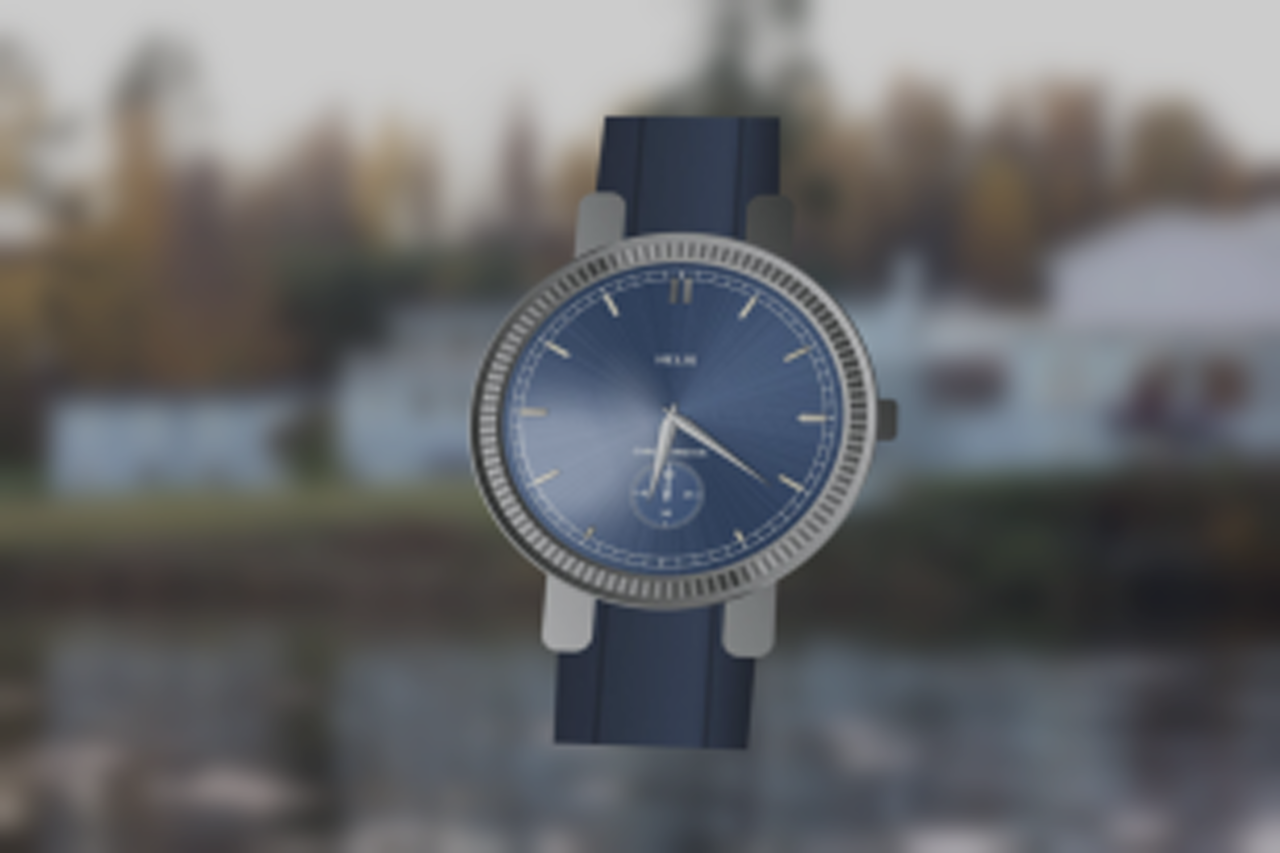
6:21
